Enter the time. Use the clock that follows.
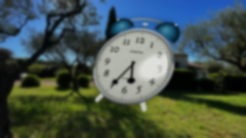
5:35
